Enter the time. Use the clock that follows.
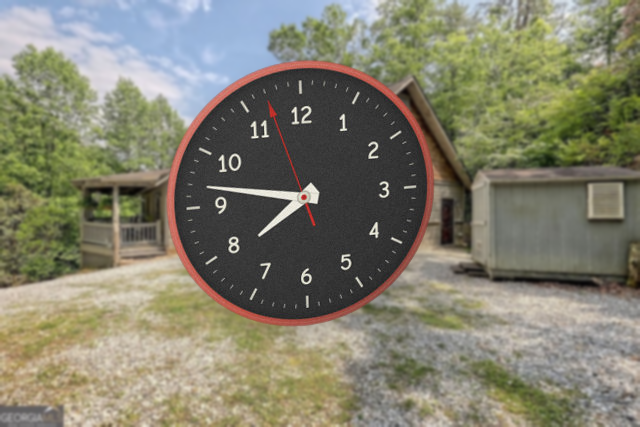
7:46:57
